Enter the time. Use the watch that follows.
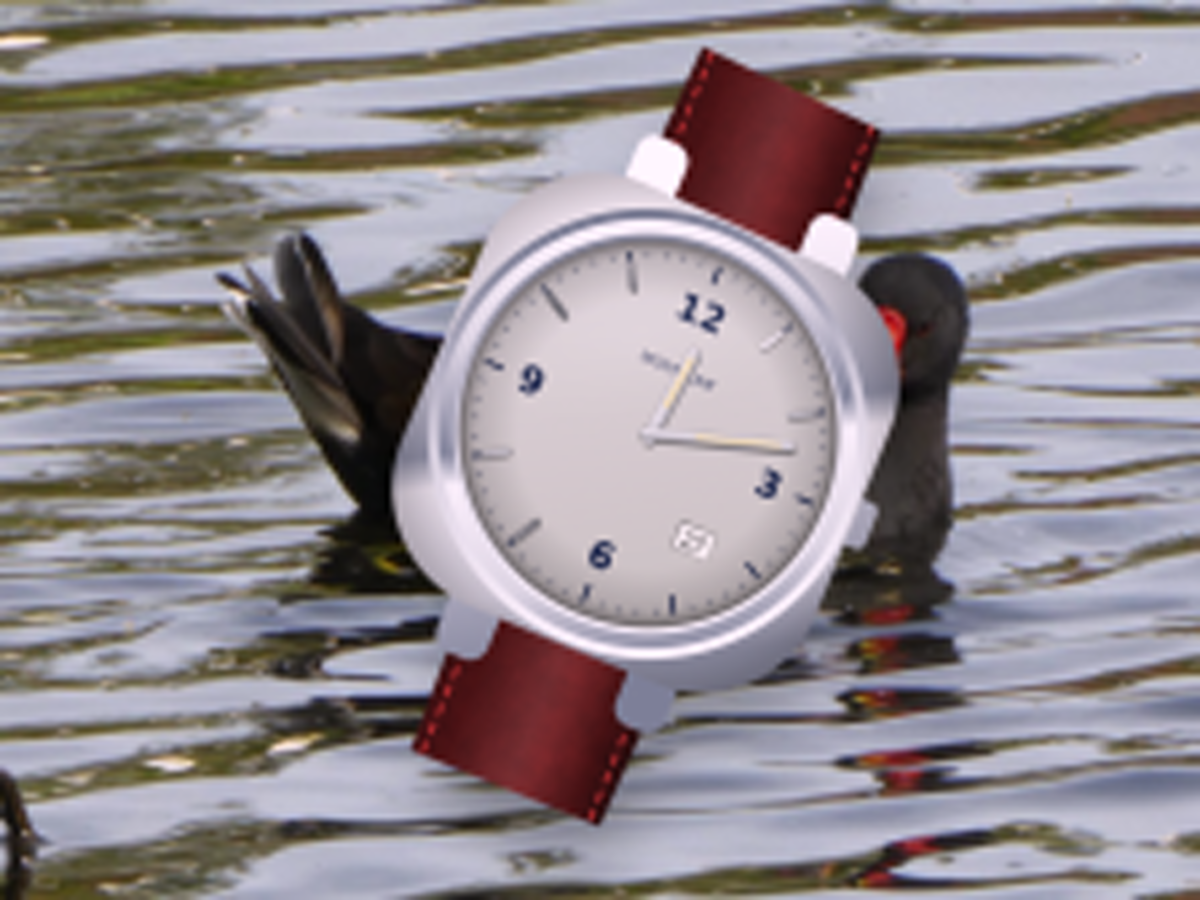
12:12
